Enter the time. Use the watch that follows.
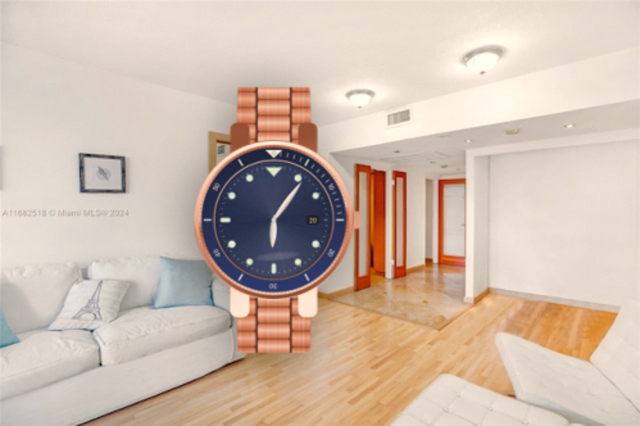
6:06
